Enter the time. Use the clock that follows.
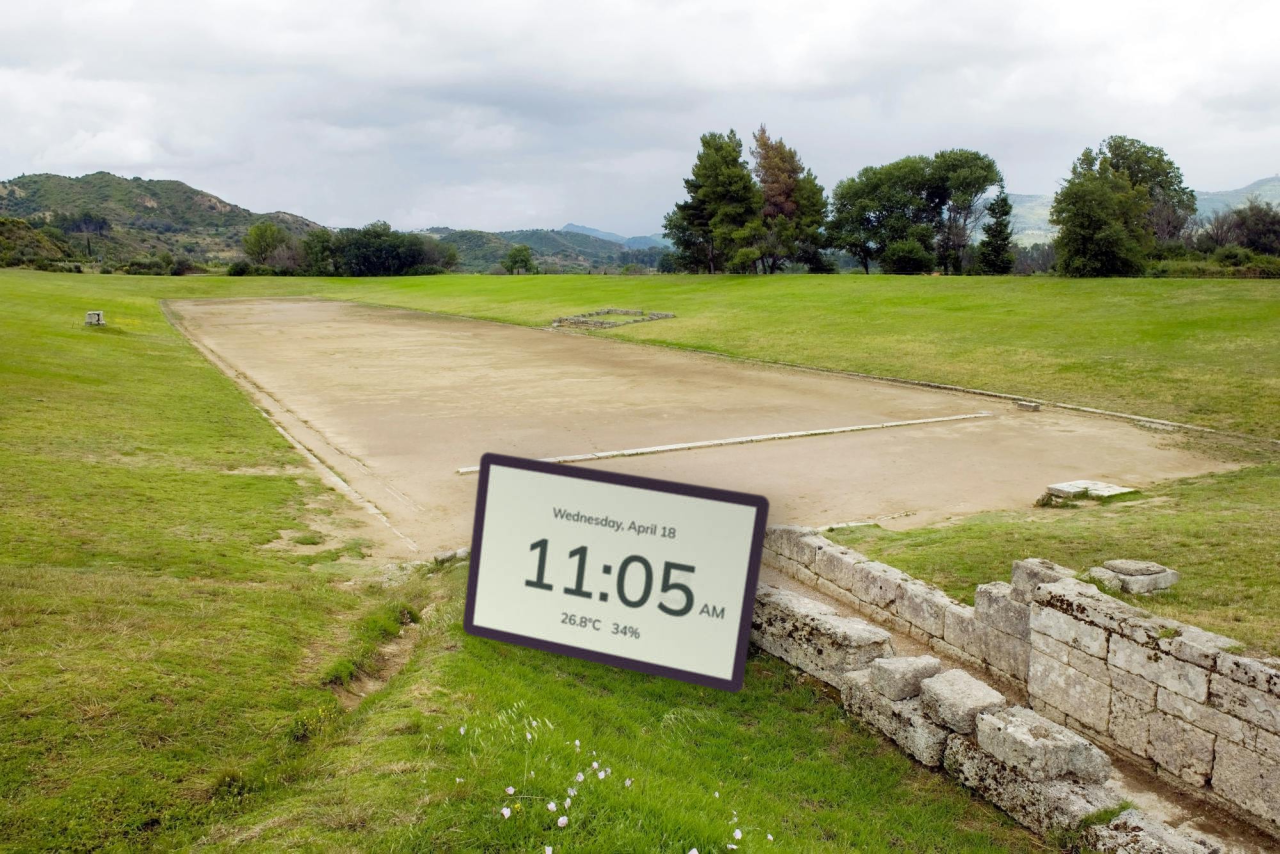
11:05
